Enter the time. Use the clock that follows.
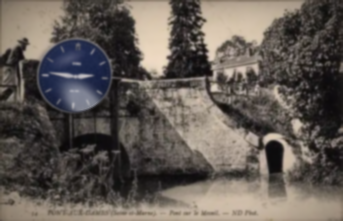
2:46
